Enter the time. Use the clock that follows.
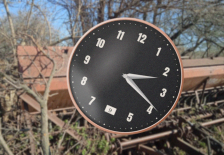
2:19
